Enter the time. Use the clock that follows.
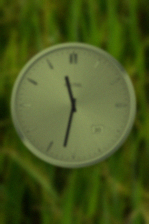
11:32
